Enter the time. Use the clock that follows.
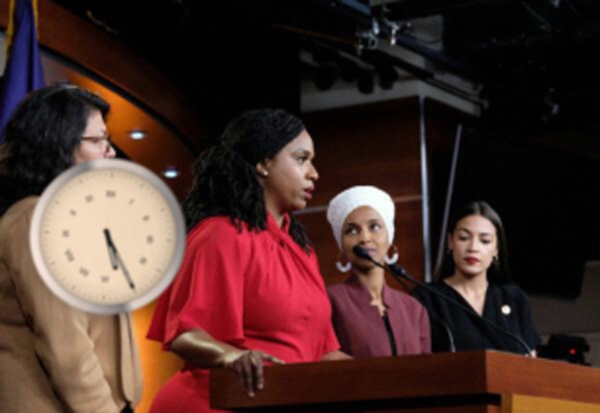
5:25
